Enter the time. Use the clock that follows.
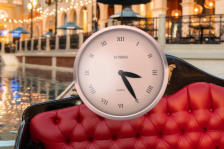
3:25
